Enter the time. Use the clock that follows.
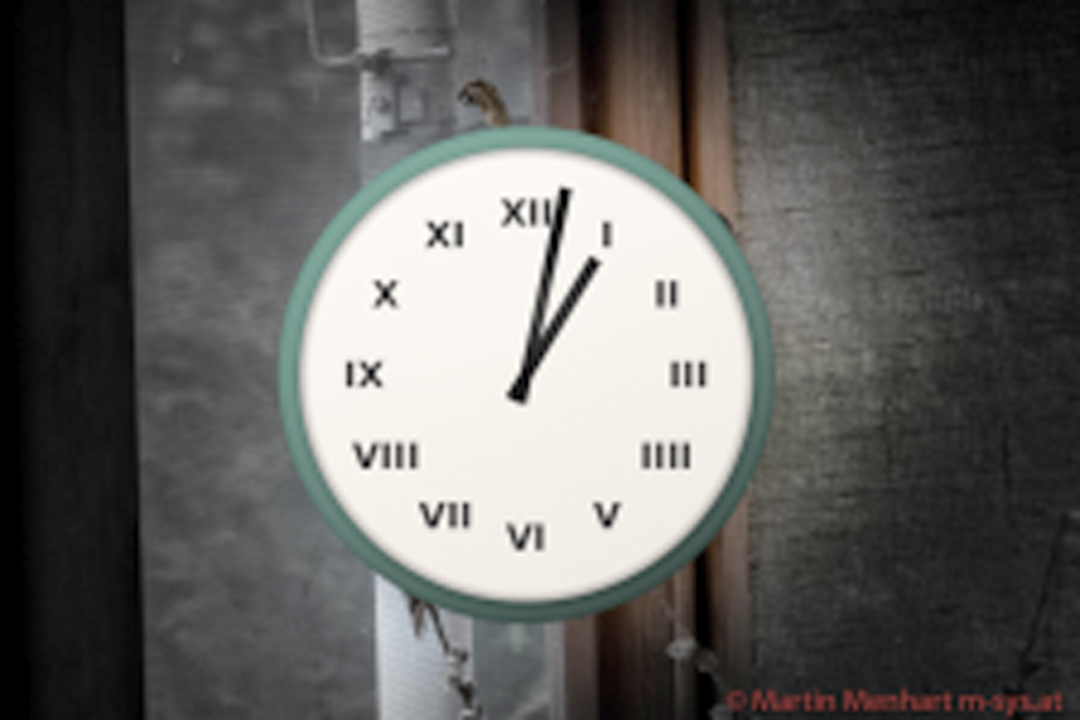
1:02
